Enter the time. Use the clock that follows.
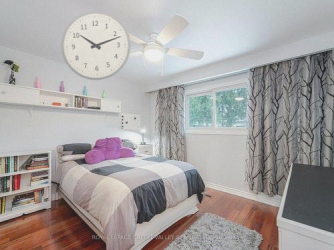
10:12
